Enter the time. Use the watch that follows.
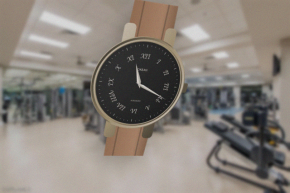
11:19
